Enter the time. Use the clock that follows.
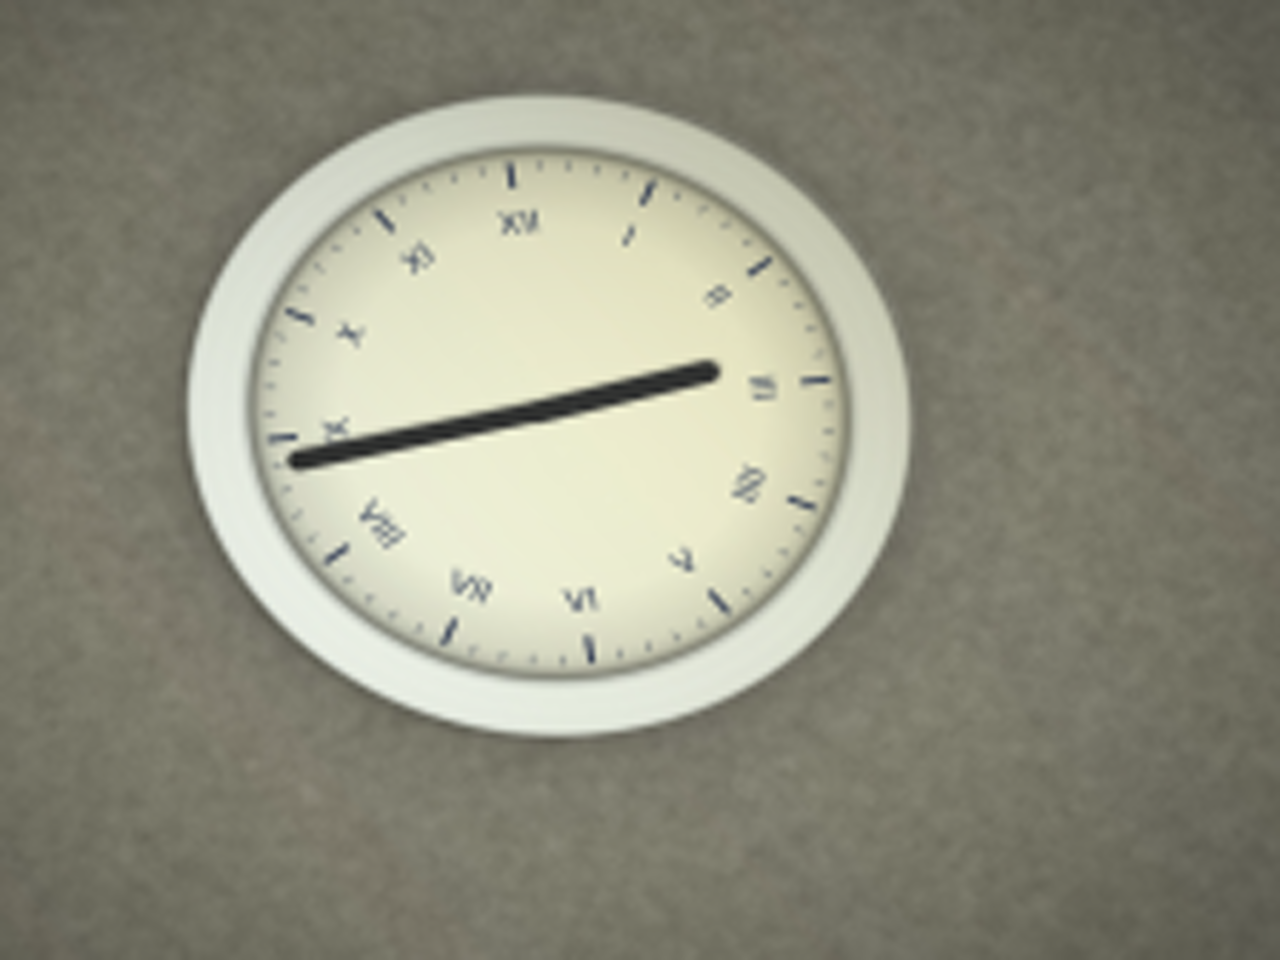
2:44
